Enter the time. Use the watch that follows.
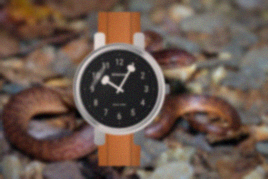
10:05
